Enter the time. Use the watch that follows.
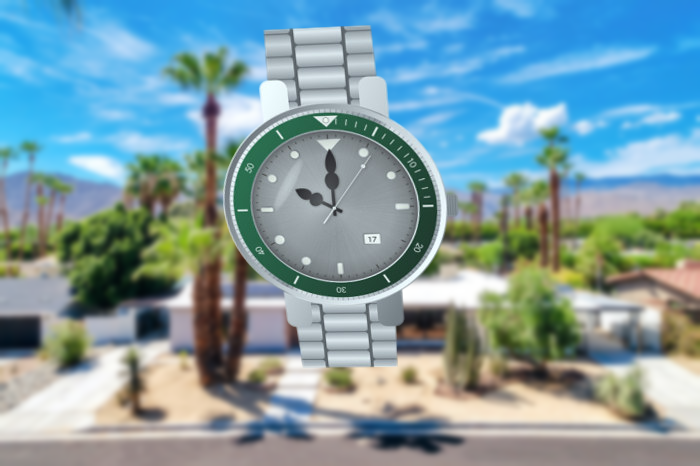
10:00:06
